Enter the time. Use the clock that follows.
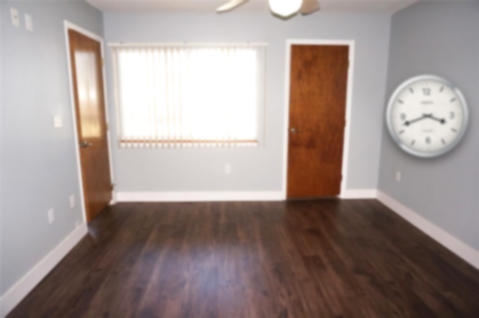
3:42
